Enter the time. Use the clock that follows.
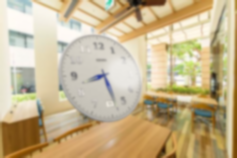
8:28
